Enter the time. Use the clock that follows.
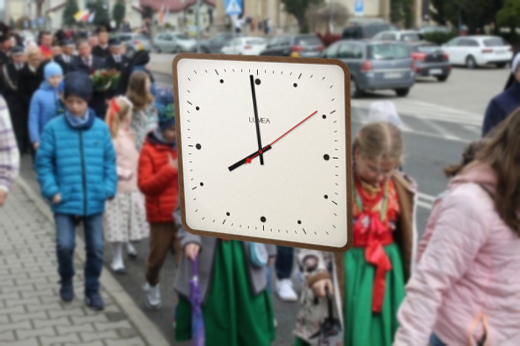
7:59:09
